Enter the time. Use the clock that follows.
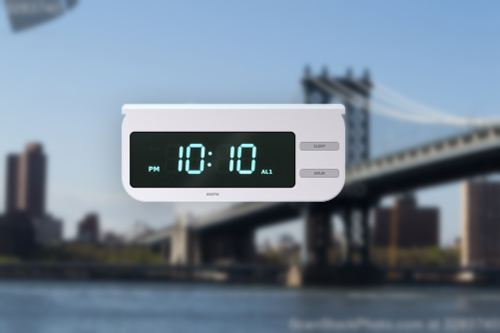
10:10
